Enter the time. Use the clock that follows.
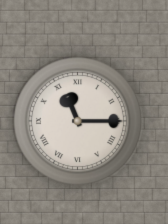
11:15
